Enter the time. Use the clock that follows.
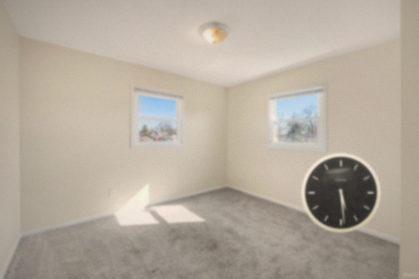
5:29
